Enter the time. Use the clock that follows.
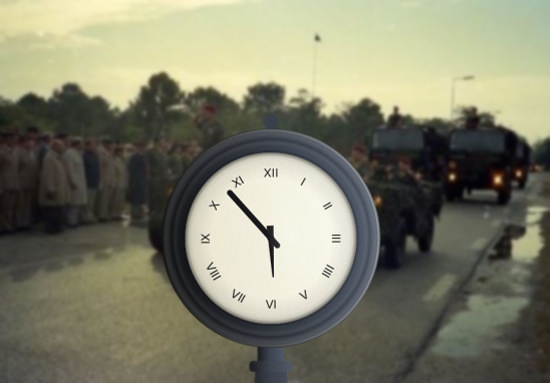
5:53
